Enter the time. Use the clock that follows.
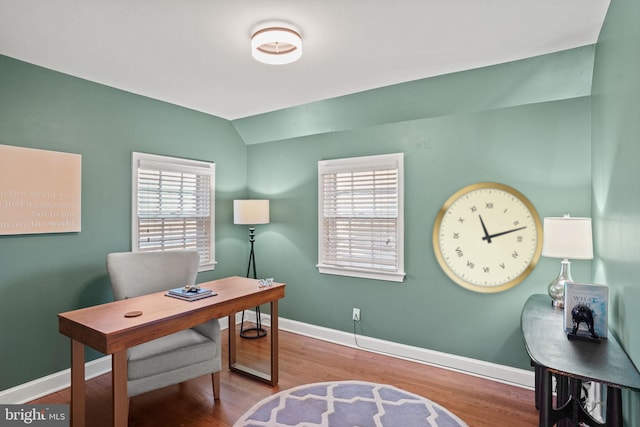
11:12
